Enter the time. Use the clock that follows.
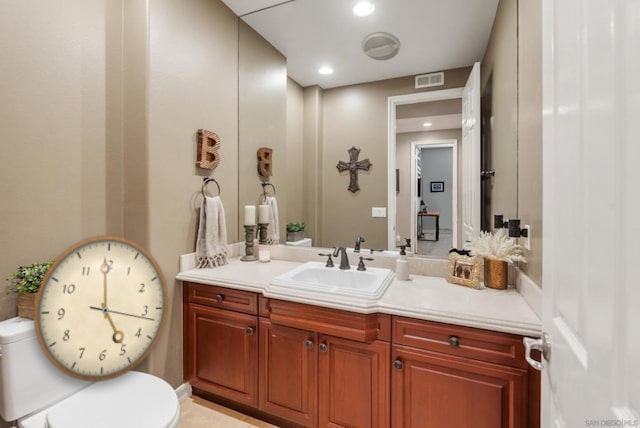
4:59:17
